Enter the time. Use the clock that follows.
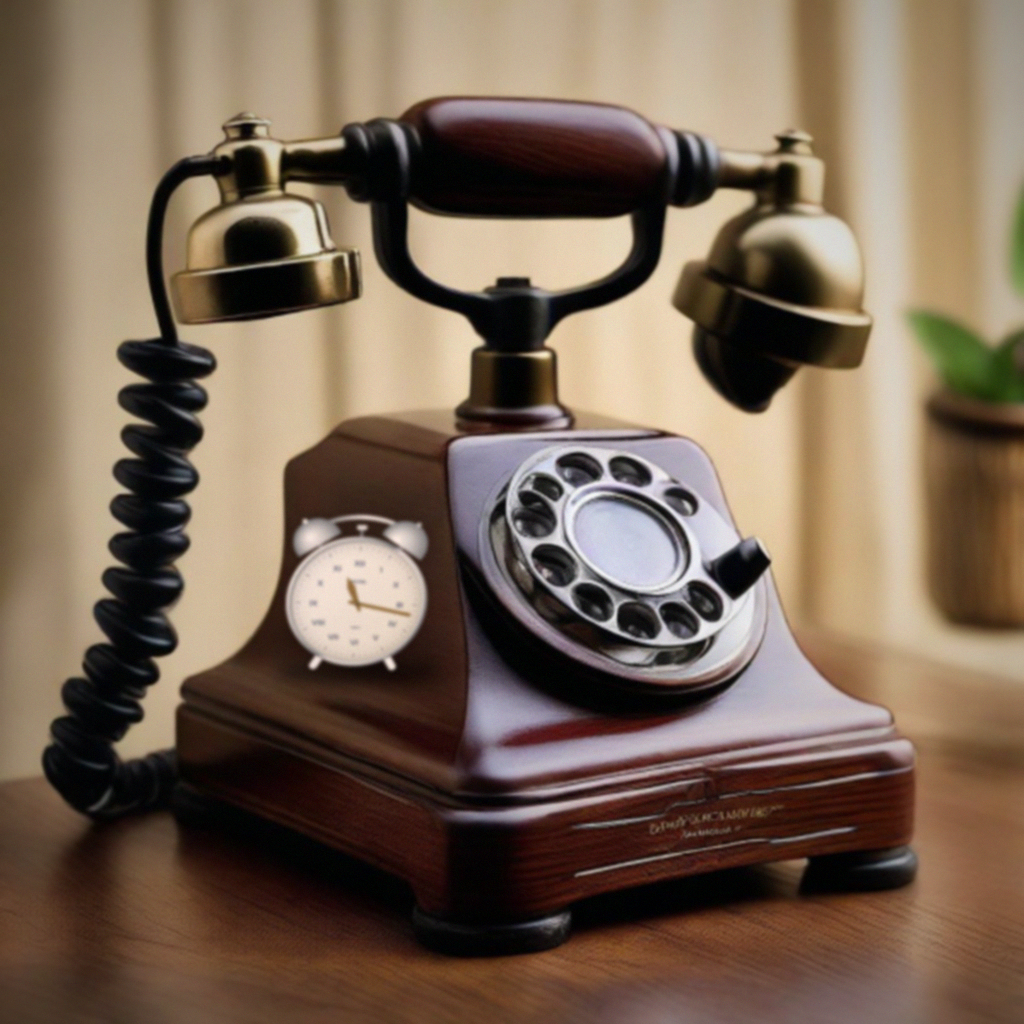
11:17
